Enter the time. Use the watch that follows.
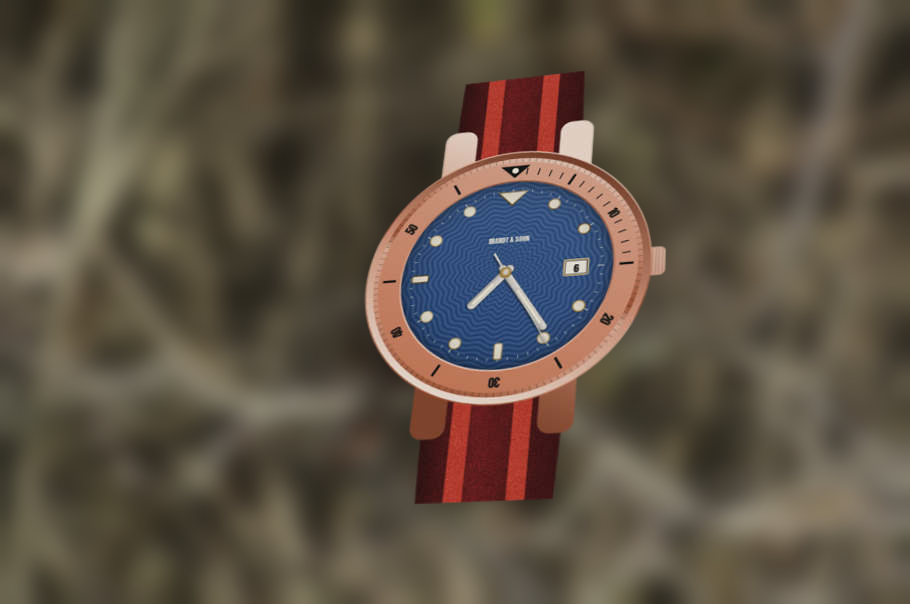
7:24:25
